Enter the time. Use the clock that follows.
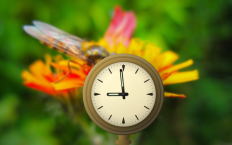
8:59
